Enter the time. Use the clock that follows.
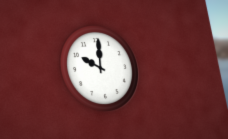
10:01
